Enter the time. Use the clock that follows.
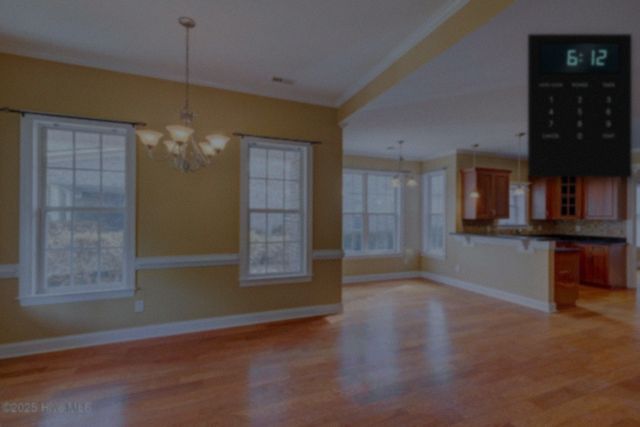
6:12
